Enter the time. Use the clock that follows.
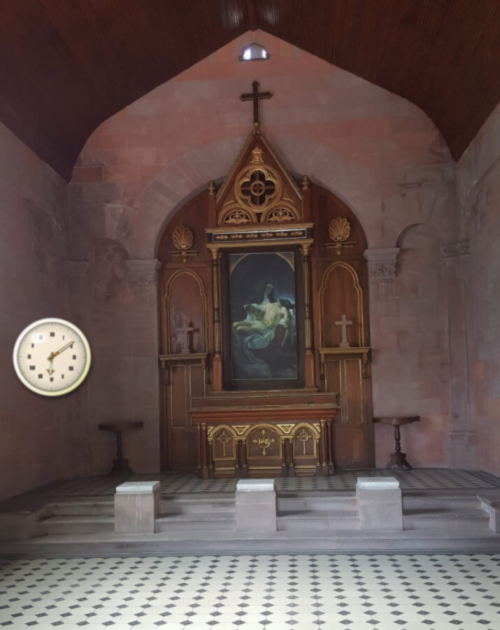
6:09
